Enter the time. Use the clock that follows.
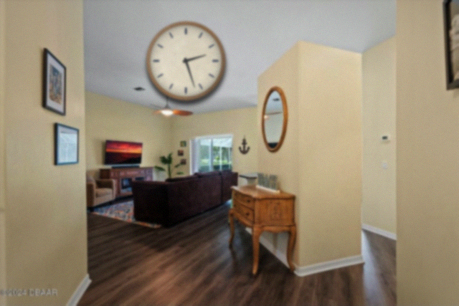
2:27
